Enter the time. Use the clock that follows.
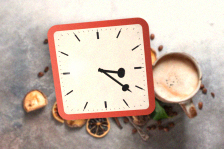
3:22
